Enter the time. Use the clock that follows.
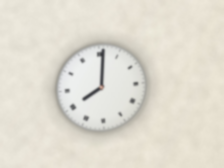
8:01
